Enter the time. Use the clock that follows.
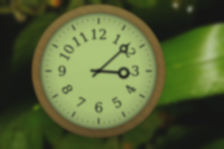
3:08
